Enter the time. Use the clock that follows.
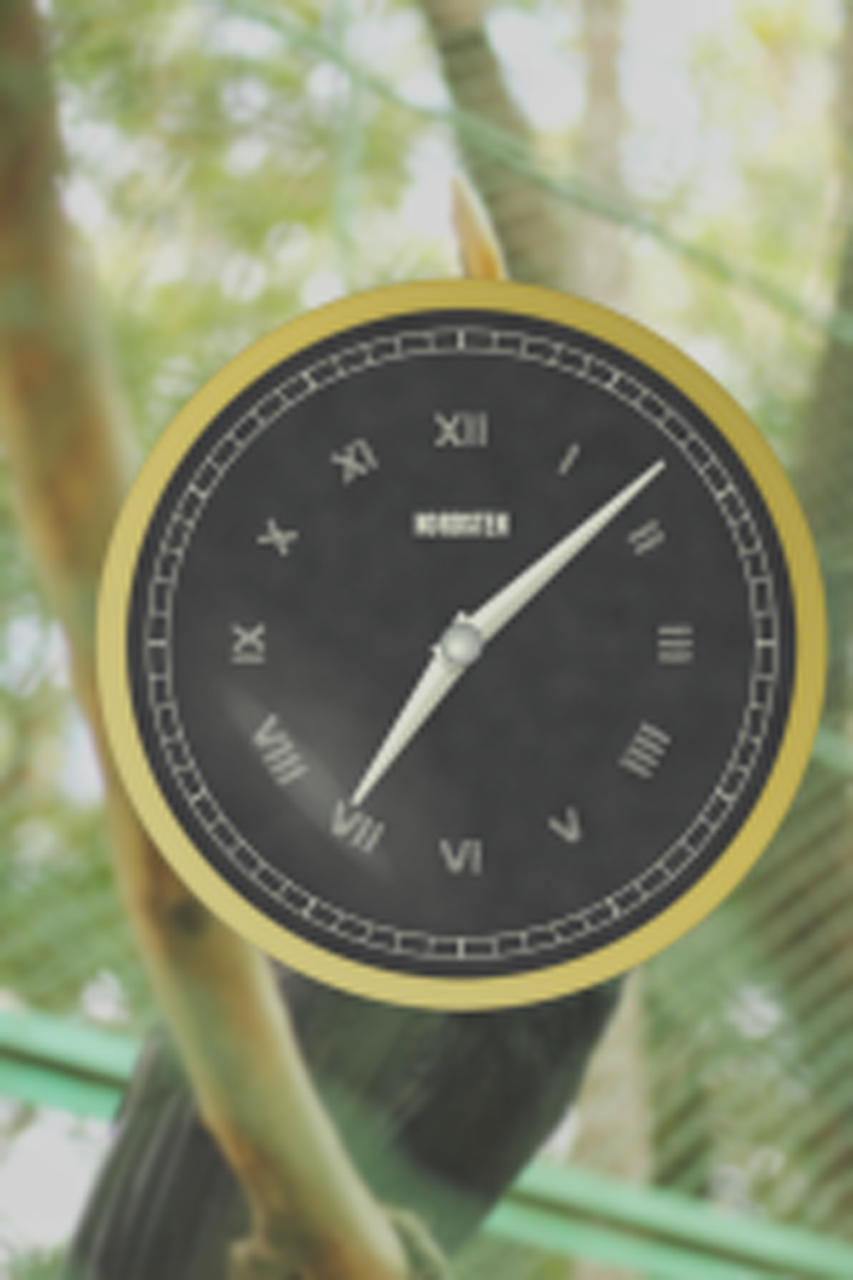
7:08
